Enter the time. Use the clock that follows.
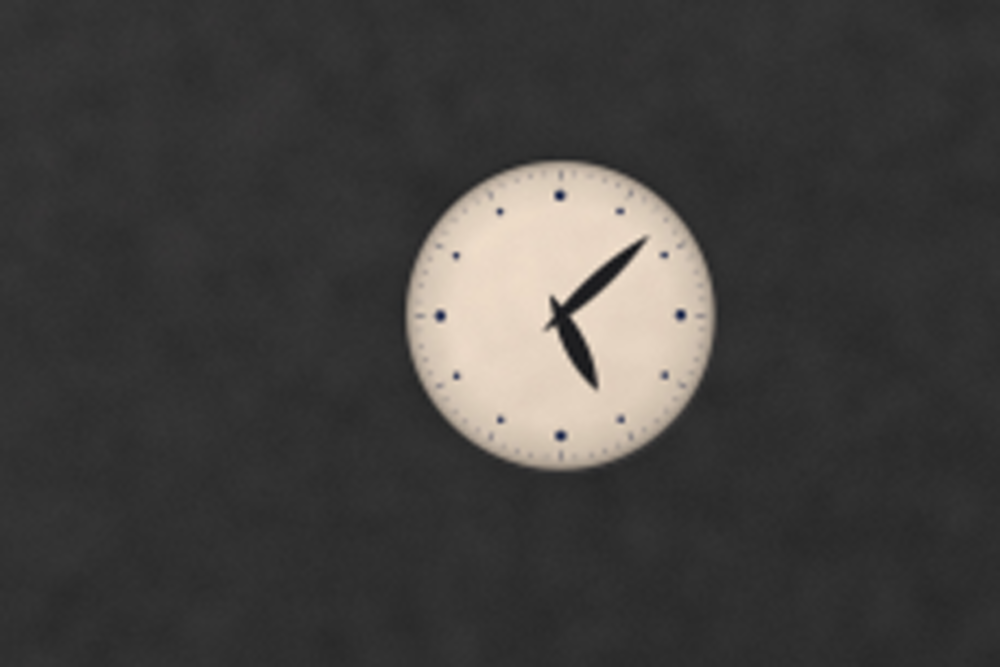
5:08
